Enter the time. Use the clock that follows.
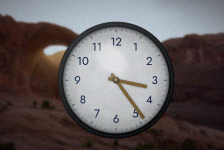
3:24
